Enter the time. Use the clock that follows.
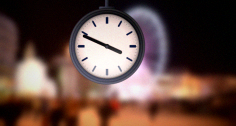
3:49
